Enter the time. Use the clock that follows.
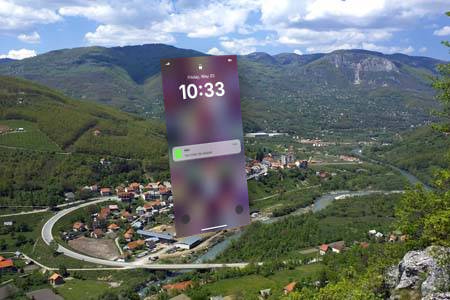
10:33
